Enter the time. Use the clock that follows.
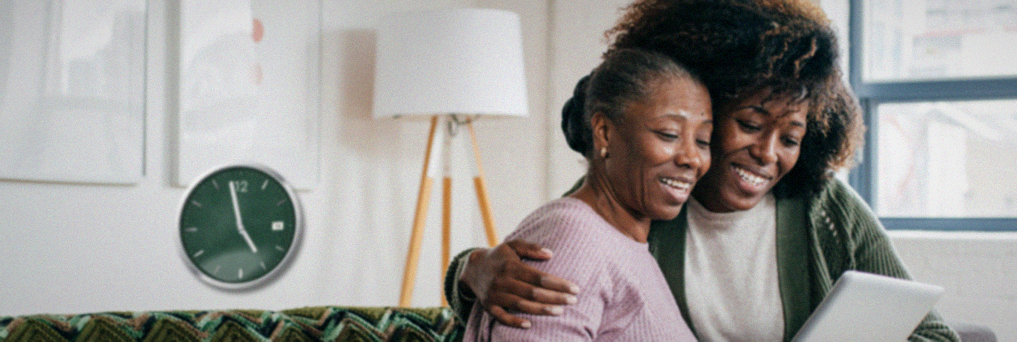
4:58
